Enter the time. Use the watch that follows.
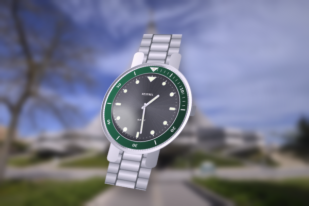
1:29
